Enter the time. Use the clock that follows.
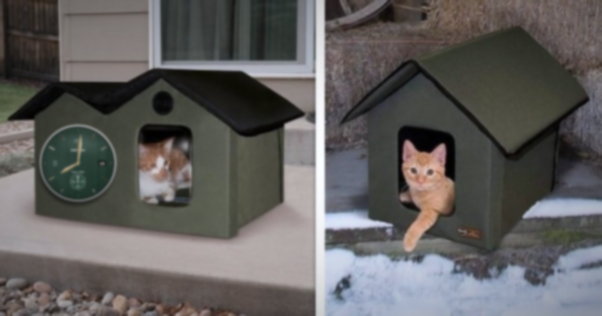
8:01
